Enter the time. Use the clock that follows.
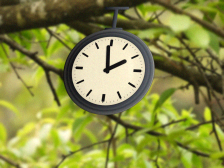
1:59
